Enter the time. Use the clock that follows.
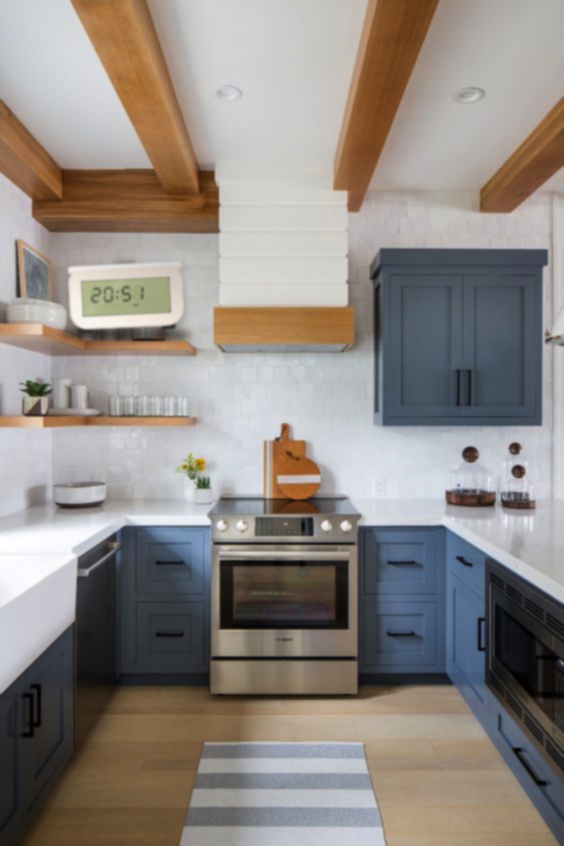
20:51
